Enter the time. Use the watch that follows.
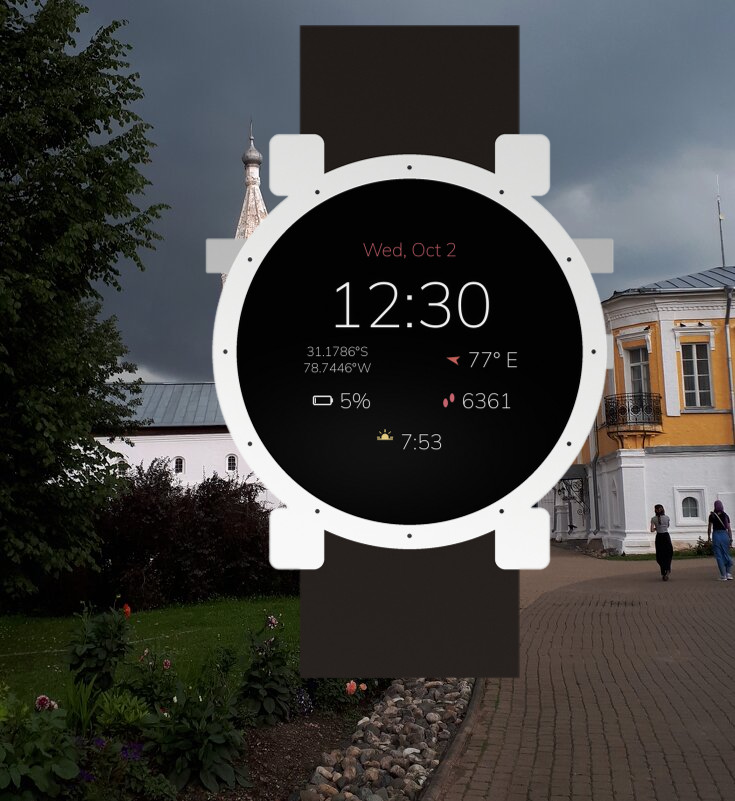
12:30
